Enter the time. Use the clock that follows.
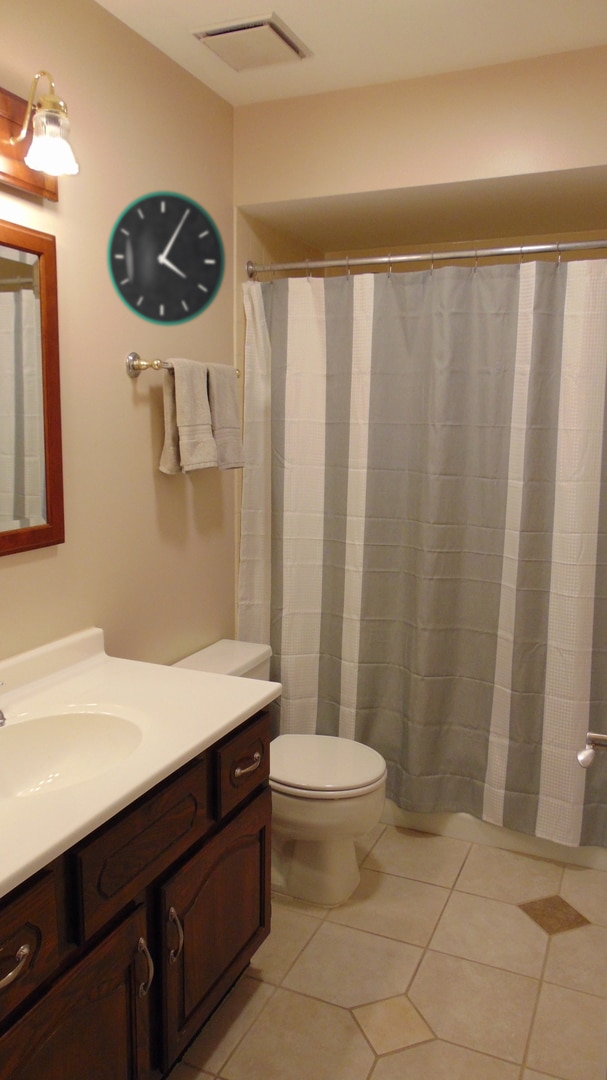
4:05
